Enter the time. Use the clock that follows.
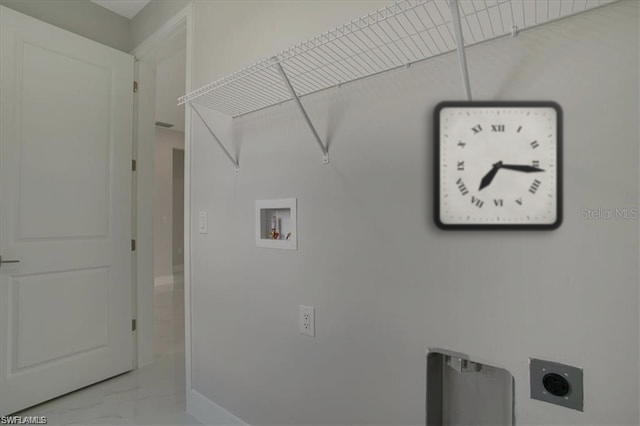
7:16
